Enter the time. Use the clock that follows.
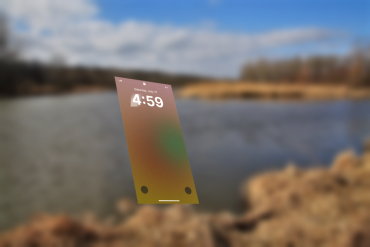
4:59
